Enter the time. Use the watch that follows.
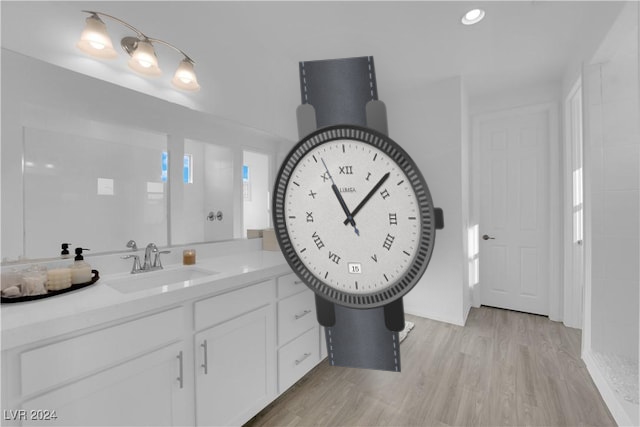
11:07:56
